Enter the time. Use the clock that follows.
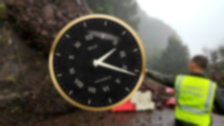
2:21
